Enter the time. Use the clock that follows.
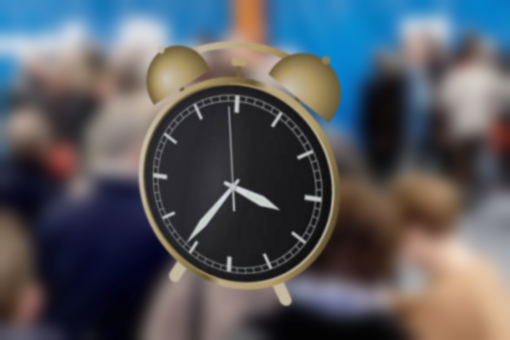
3:35:59
